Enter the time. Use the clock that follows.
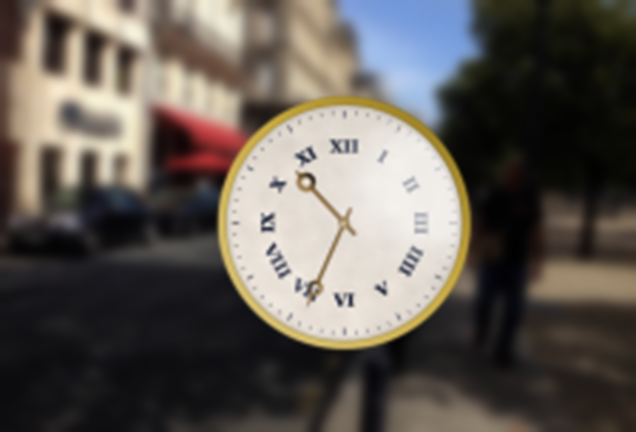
10:34
